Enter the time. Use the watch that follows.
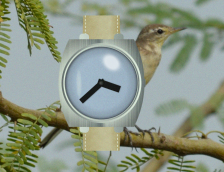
3:38
